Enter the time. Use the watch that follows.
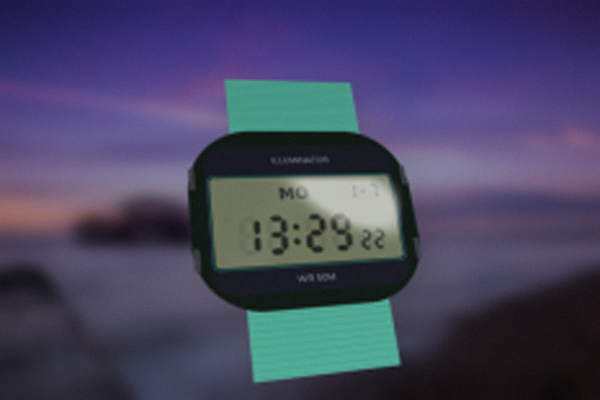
13:29:22
